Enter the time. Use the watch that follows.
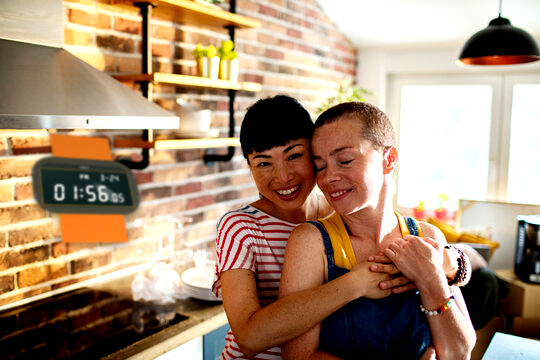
1:56
